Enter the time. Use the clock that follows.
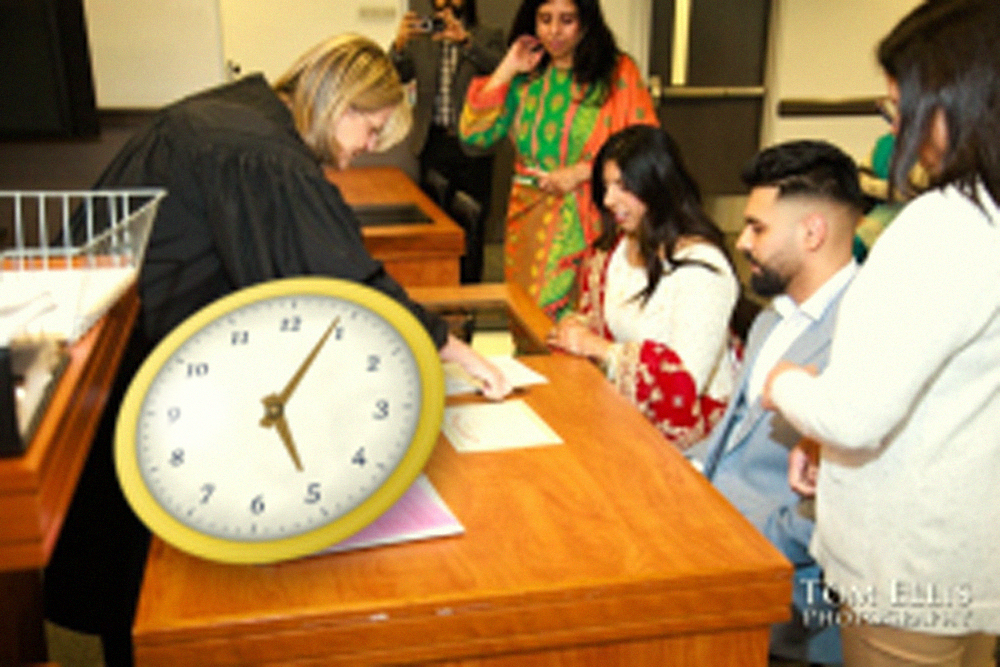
5:04
